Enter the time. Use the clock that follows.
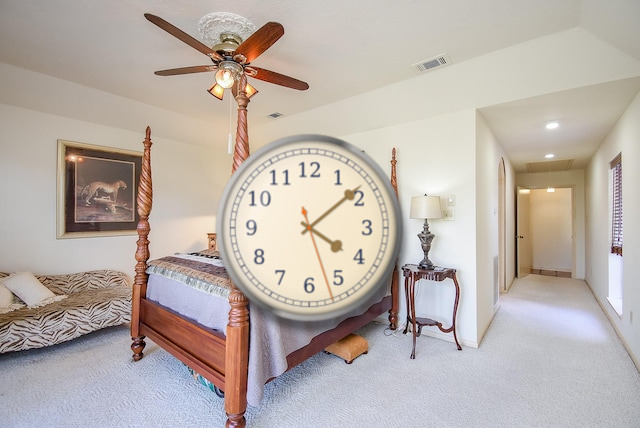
4:08:27
